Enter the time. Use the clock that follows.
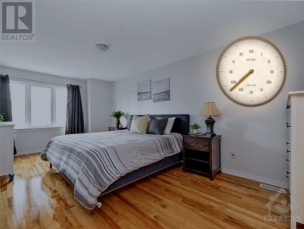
7:38
